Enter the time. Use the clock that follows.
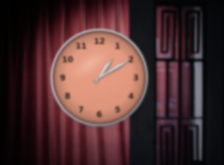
1:10
